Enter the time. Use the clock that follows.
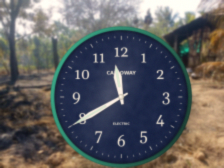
11:40
